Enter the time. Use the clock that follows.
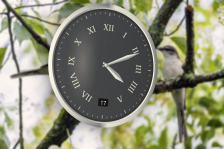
4:11
